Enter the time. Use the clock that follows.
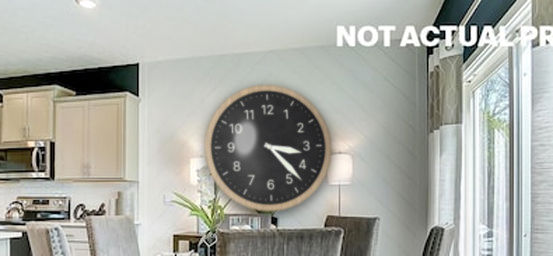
3:23
